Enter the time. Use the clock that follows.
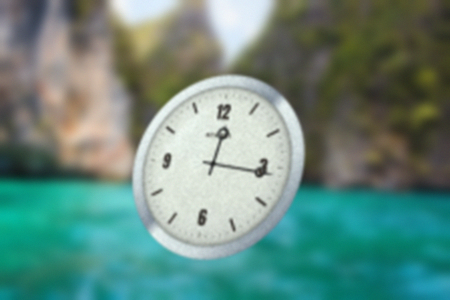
12:16
